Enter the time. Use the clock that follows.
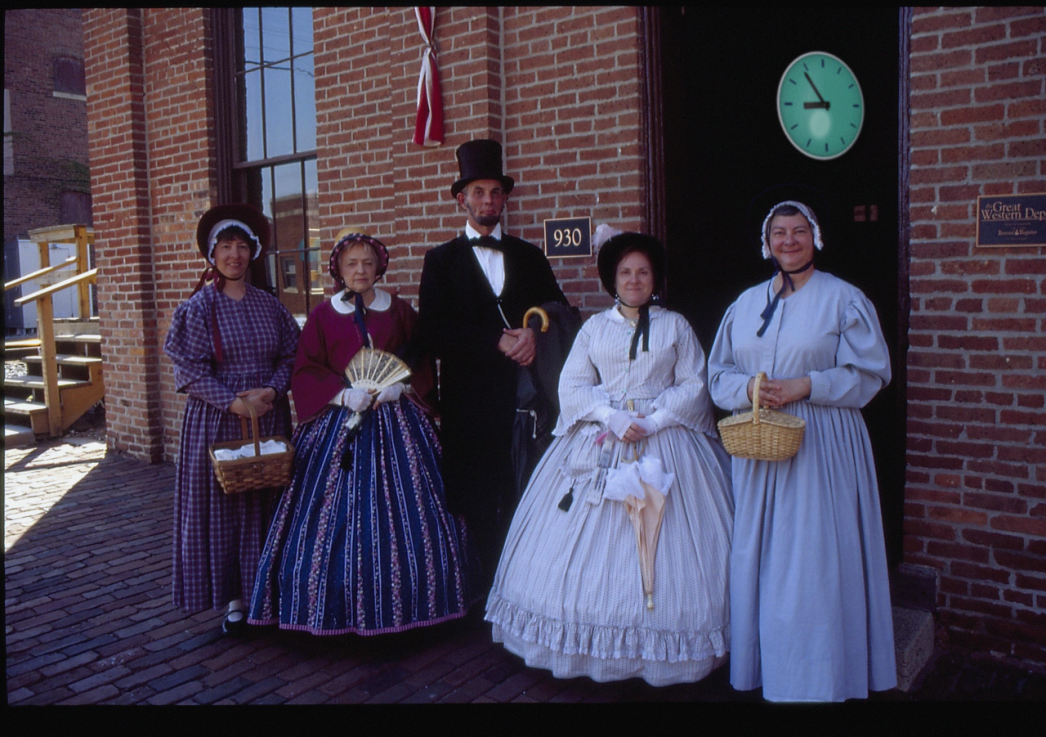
8:54
